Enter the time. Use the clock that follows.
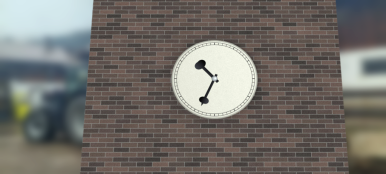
10:34
